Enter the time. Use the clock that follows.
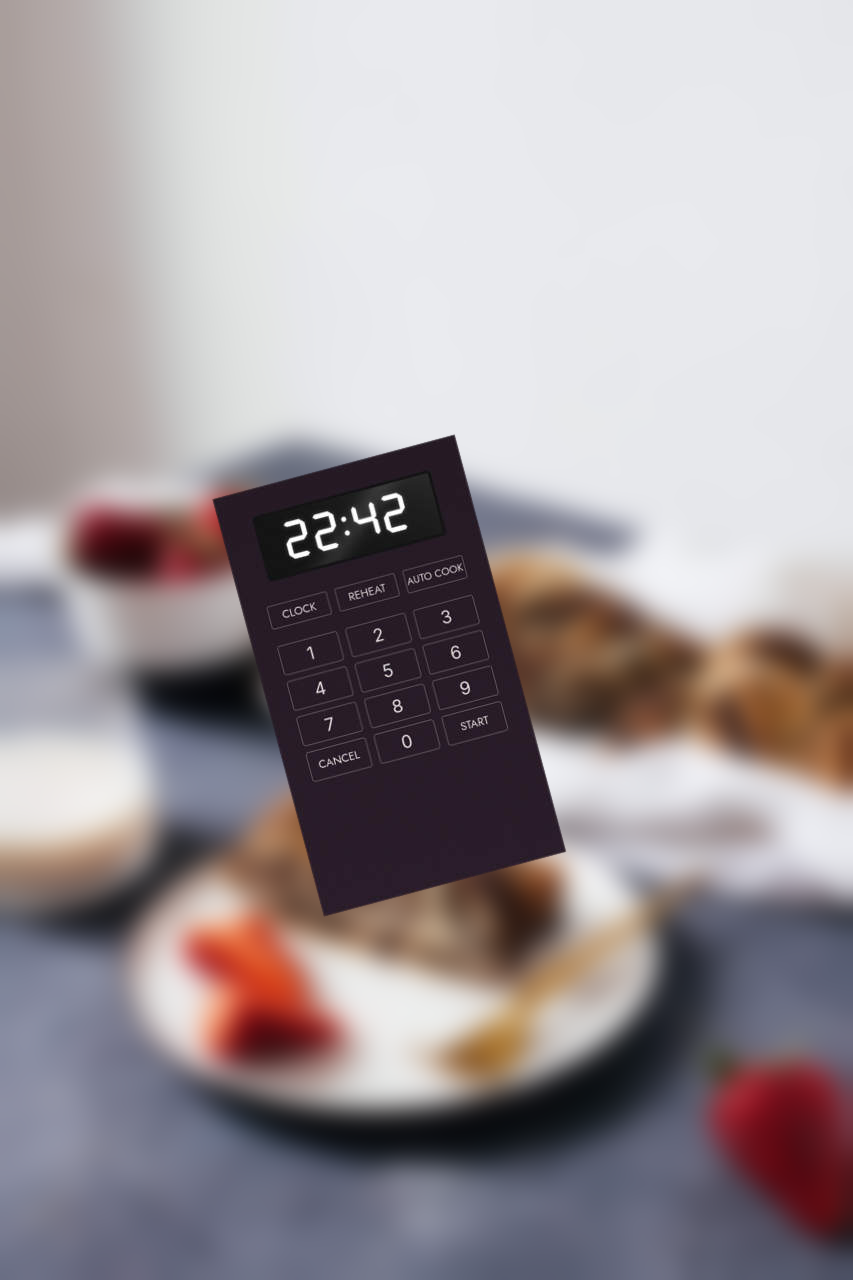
22:42
